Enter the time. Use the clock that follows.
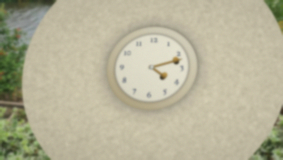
4:12
